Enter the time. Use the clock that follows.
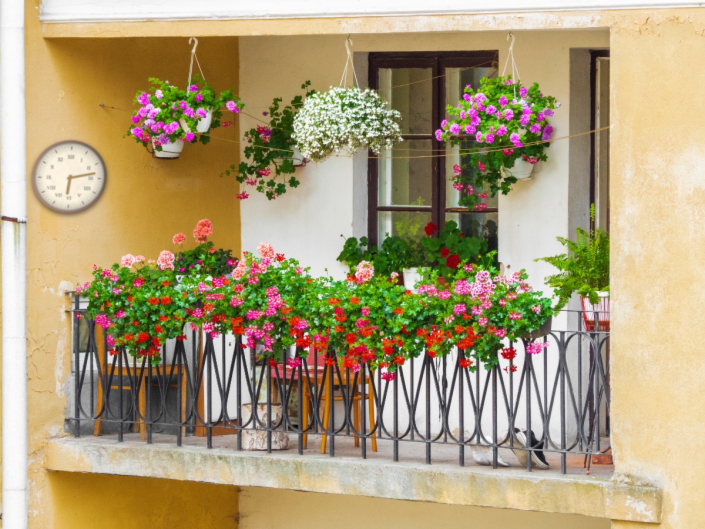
6:13
